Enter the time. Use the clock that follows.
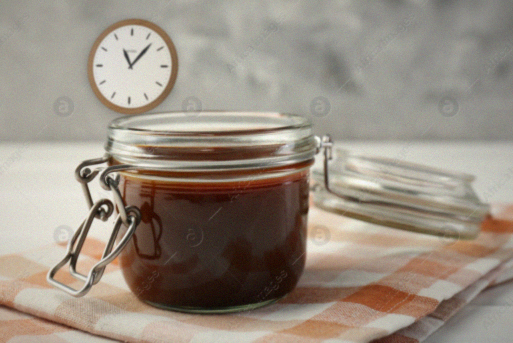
11:07
